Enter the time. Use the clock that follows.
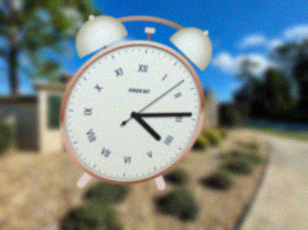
4:14:08
